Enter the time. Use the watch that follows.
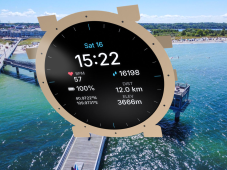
15:22
